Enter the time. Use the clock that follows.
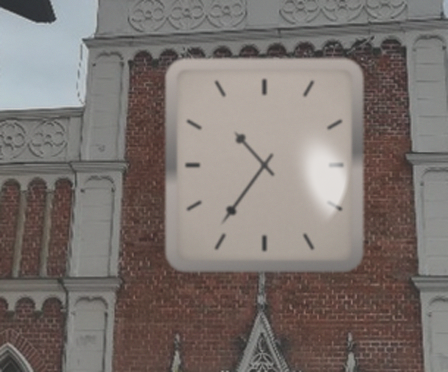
10:36
